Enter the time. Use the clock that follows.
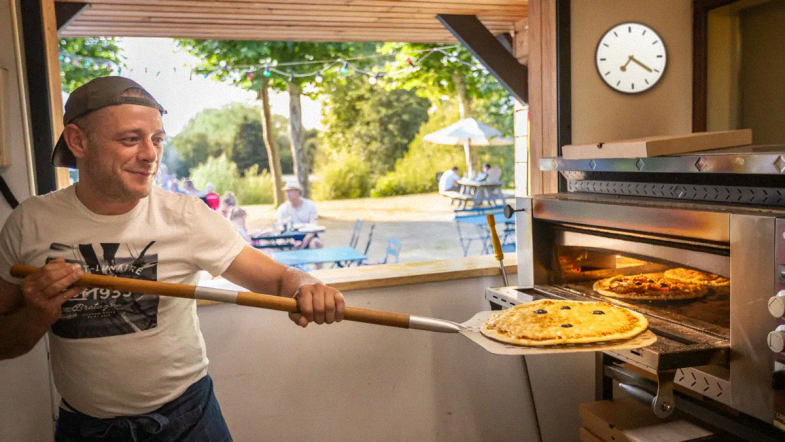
7:21
